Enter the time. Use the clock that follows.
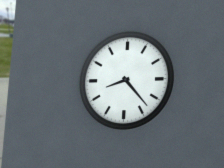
8:23
